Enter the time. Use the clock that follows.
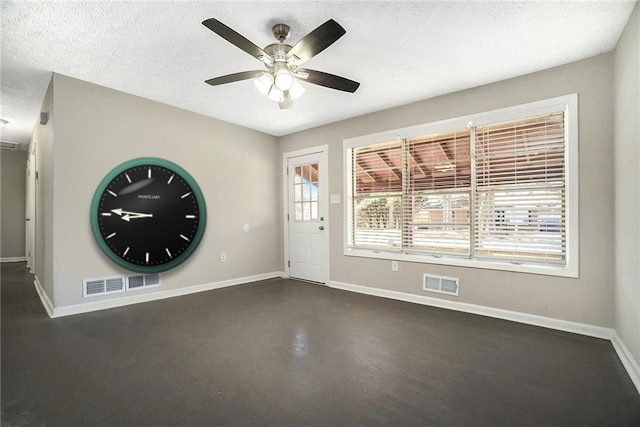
8:46
